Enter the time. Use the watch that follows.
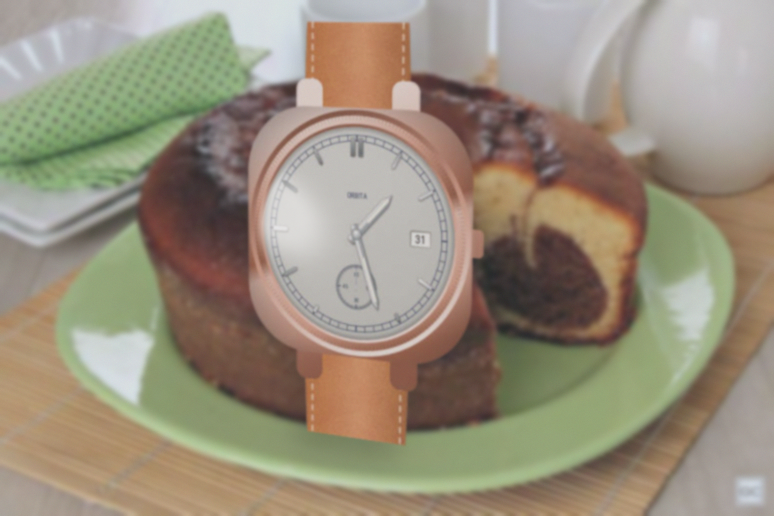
1:27
